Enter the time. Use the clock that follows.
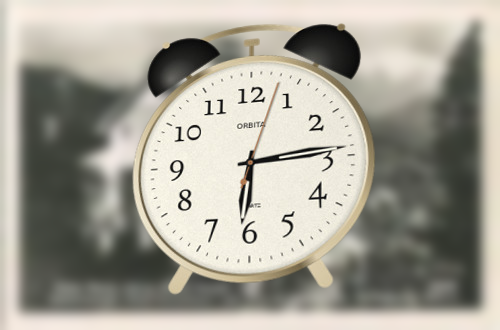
6:14:03
